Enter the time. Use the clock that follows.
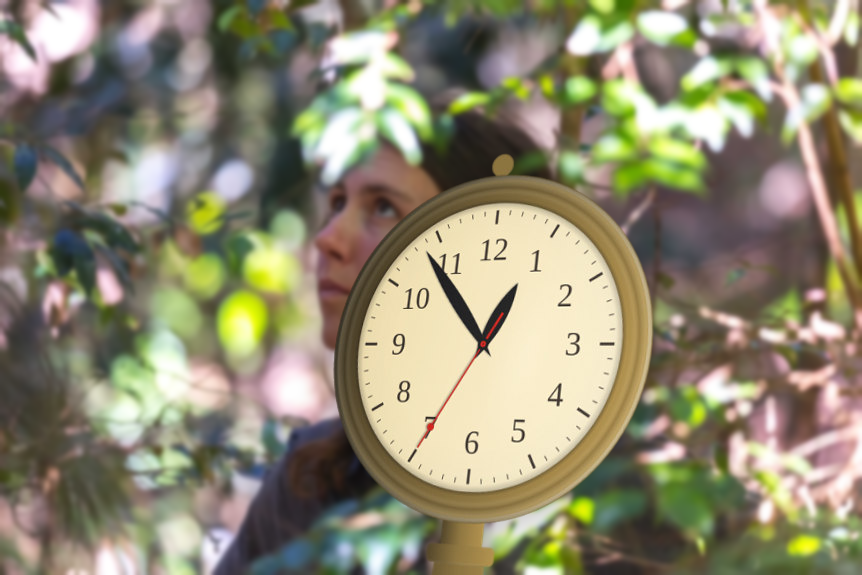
12:53:35
